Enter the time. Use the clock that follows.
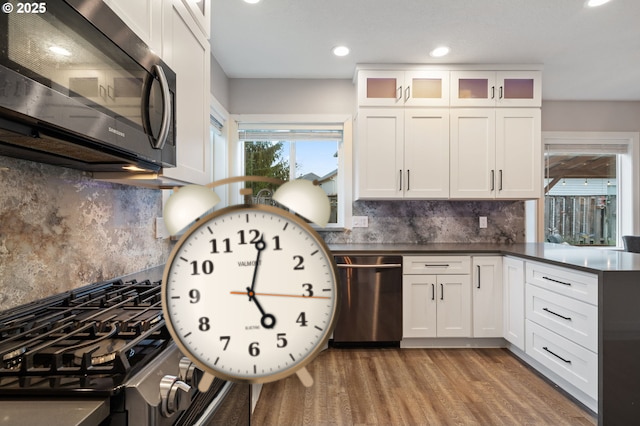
5:02:16
